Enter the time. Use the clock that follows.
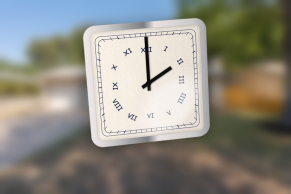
2:00
